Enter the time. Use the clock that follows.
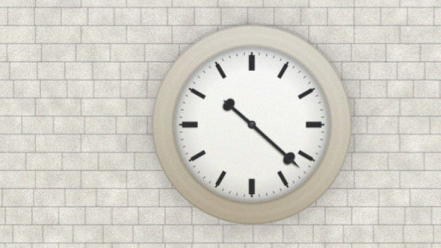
10:22
